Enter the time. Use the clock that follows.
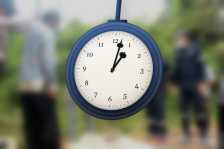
1:02
